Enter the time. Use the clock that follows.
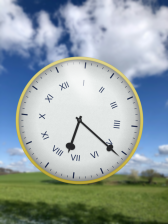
7:26
